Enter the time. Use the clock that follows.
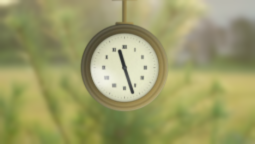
11:27
